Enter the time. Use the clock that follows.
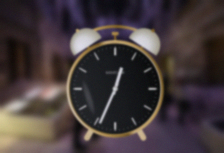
12:34
